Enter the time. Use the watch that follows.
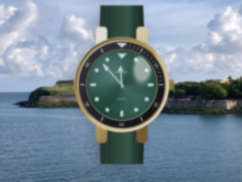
11:53
